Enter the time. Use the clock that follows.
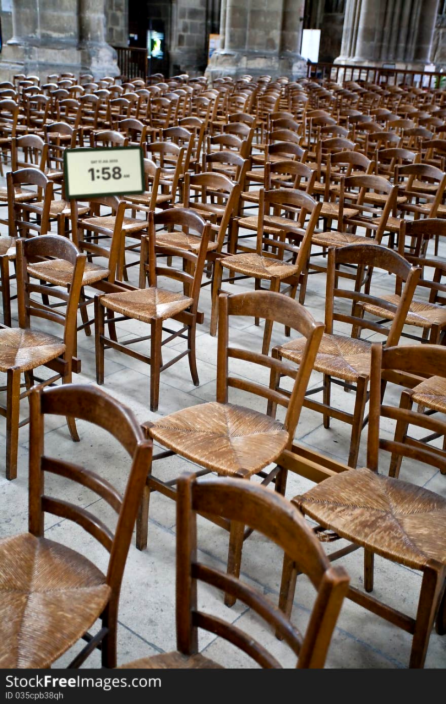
1:58
